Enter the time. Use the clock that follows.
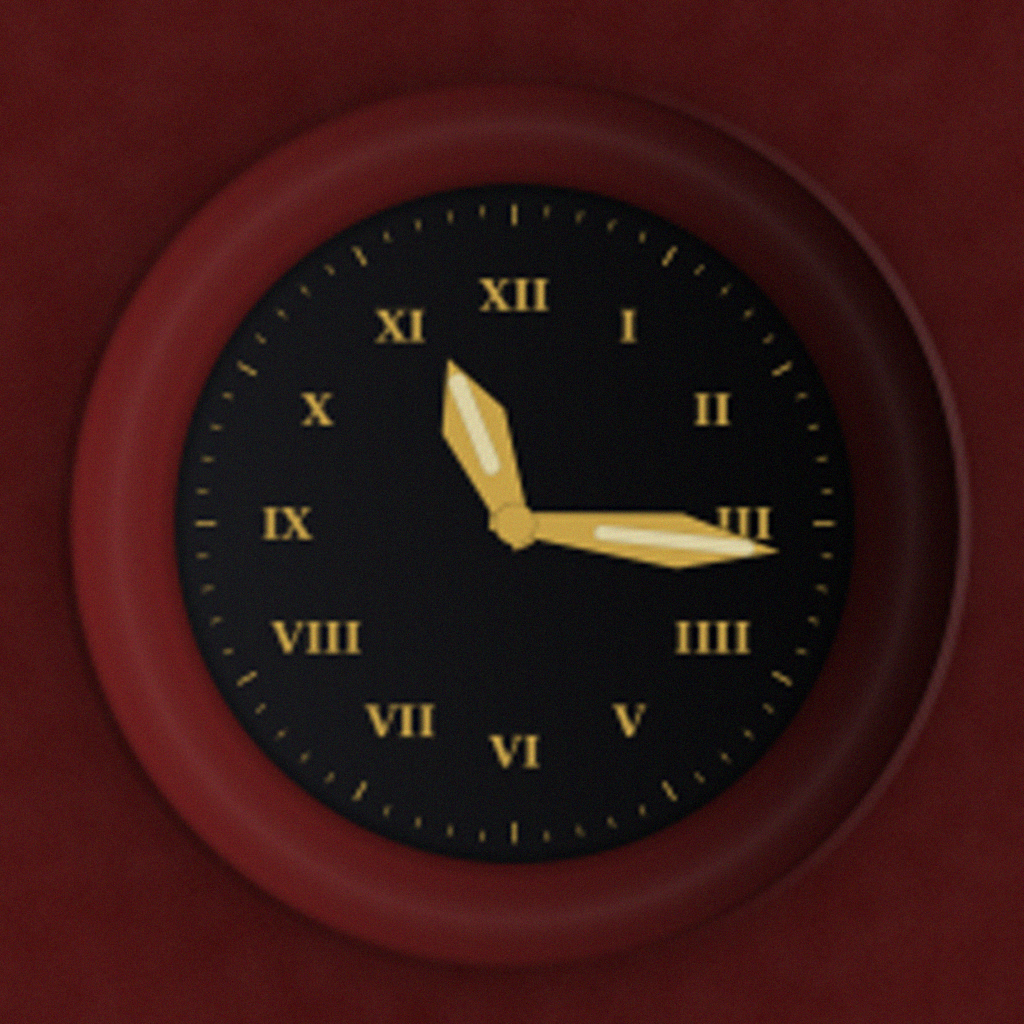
11:16
